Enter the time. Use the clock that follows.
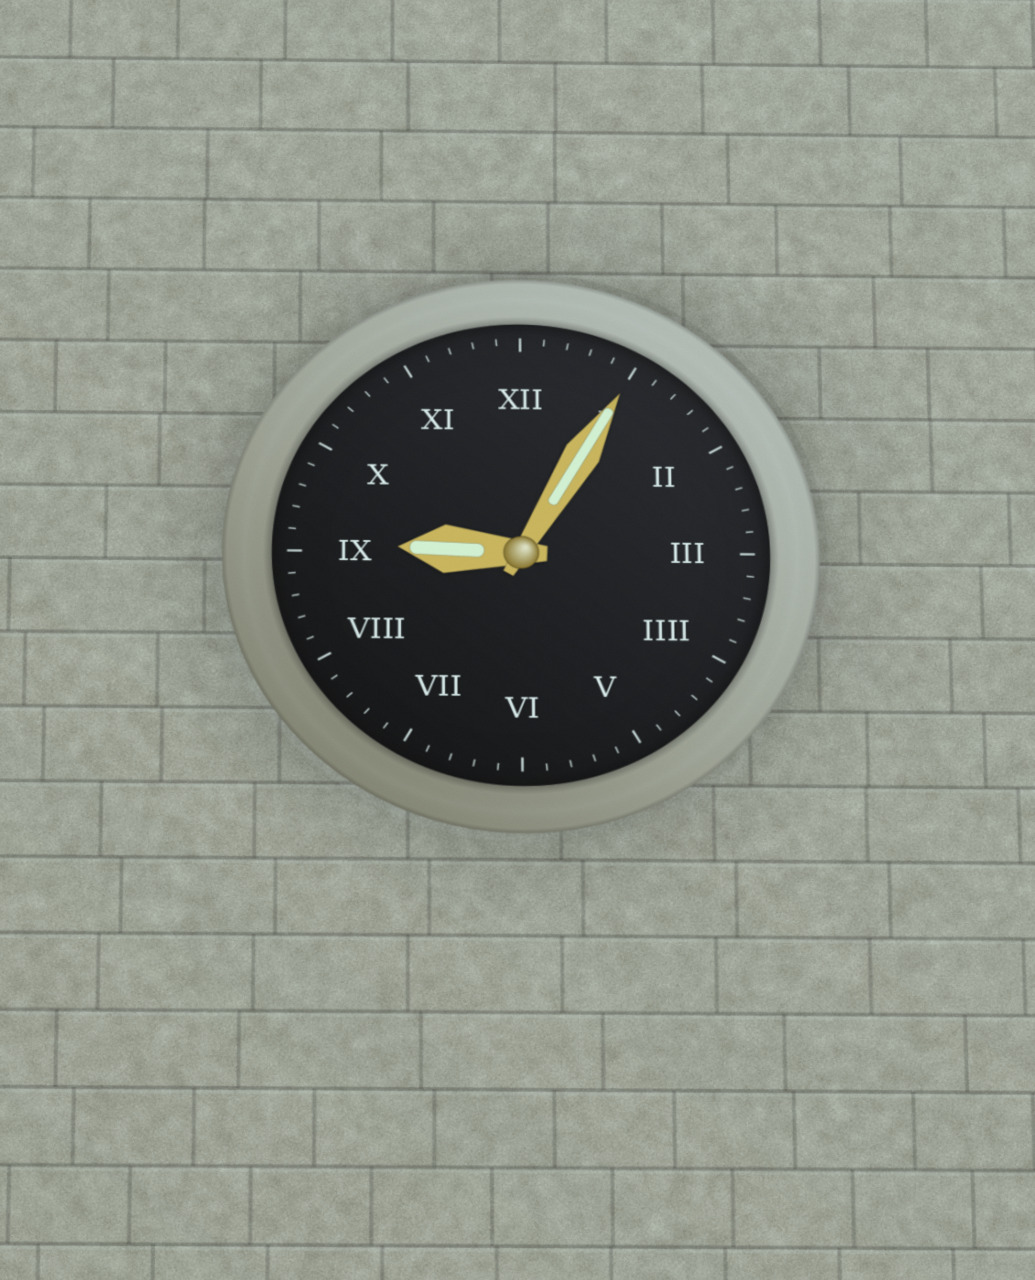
9:05
